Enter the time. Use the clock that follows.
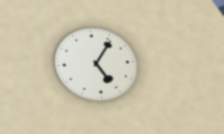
5:06
